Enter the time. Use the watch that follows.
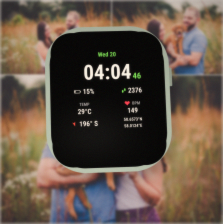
4:04:46
